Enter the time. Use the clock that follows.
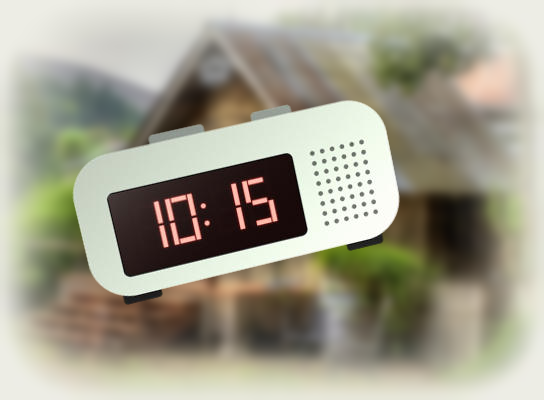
10:15
